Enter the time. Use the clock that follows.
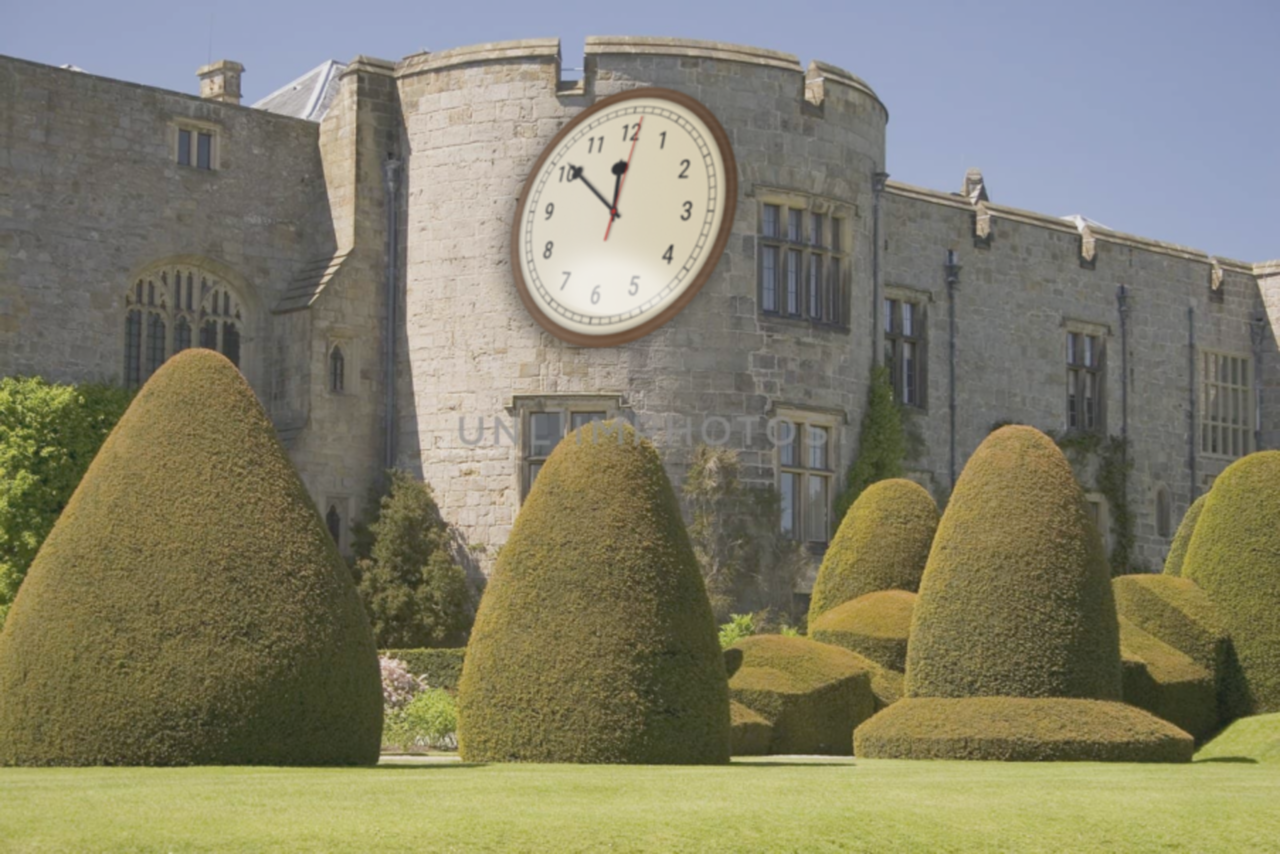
11:51:01
